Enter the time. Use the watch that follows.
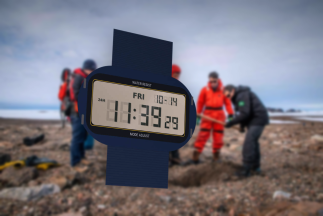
11:39:29
